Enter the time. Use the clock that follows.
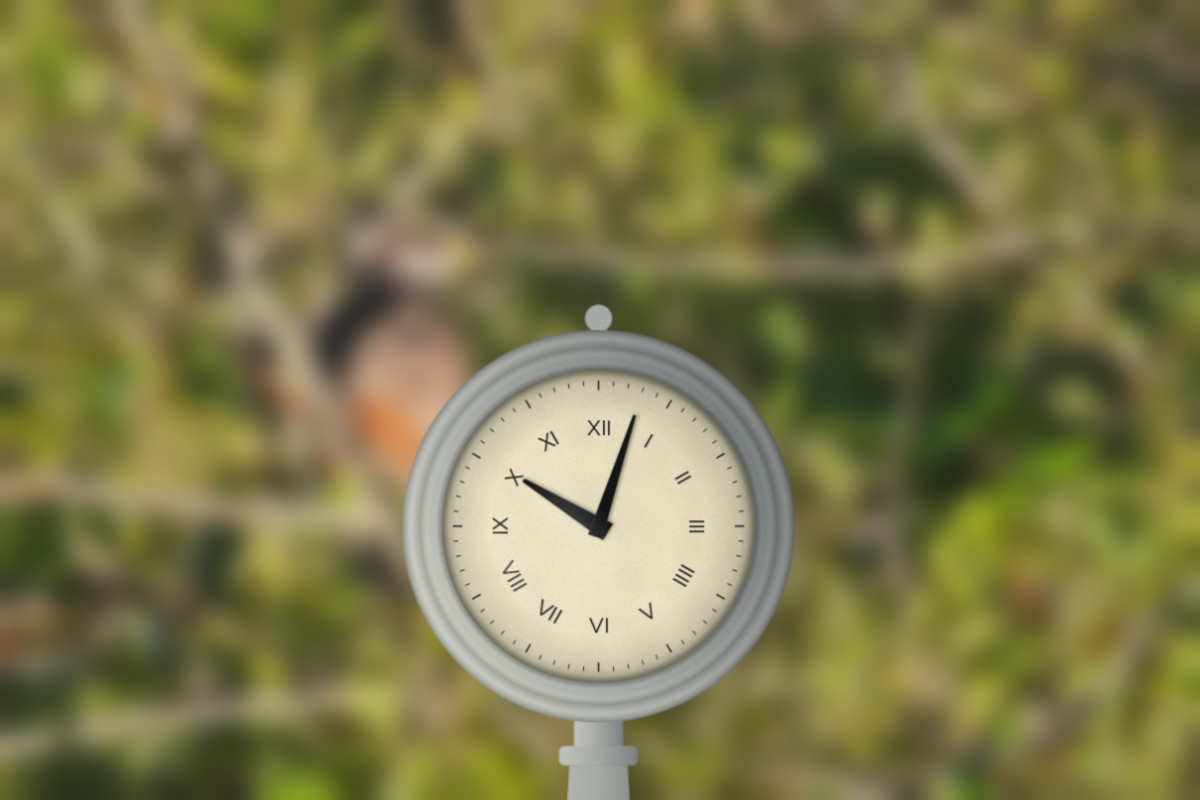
10:03
